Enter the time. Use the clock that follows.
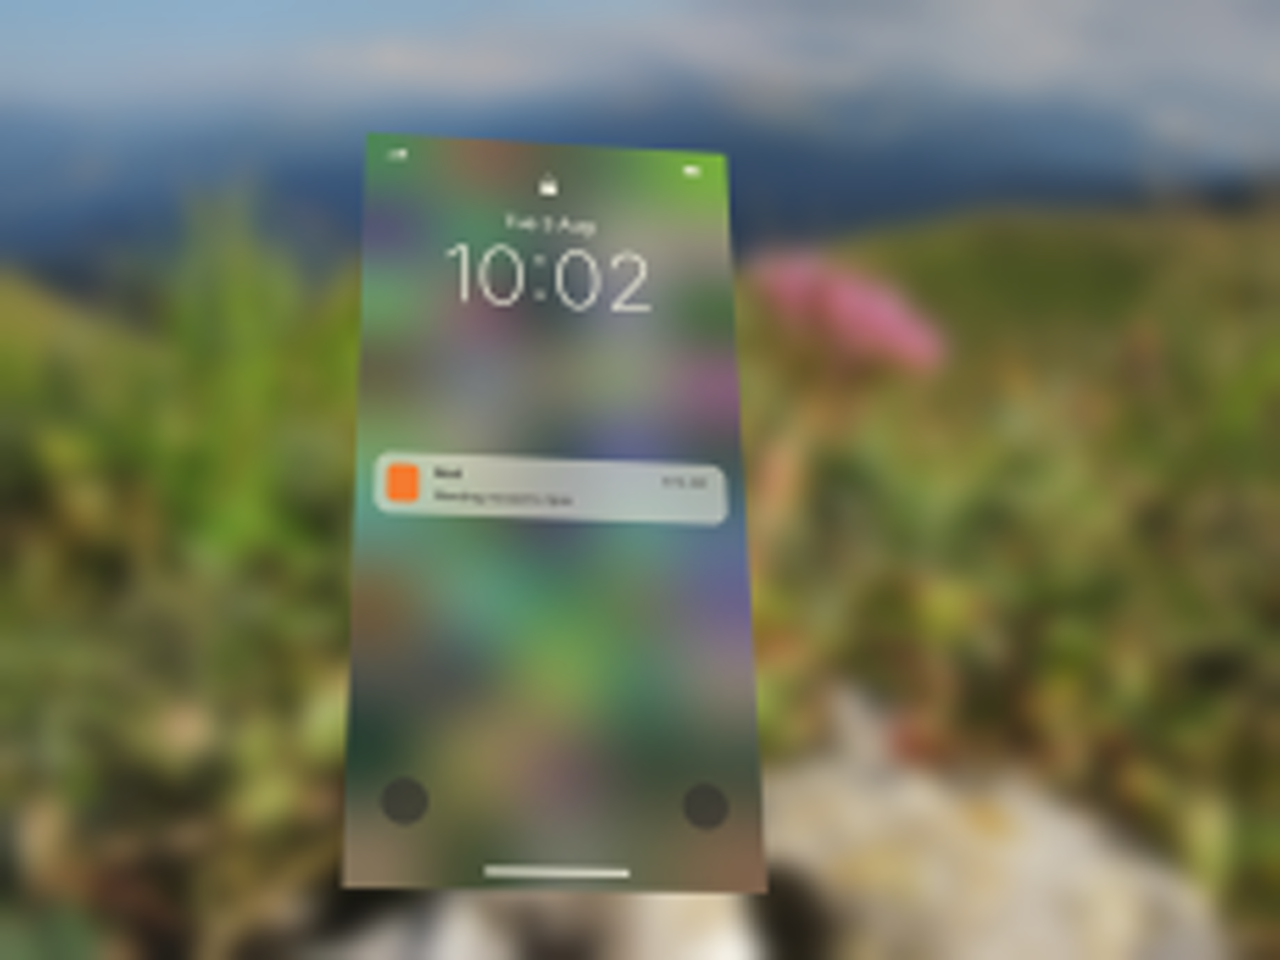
10:02
